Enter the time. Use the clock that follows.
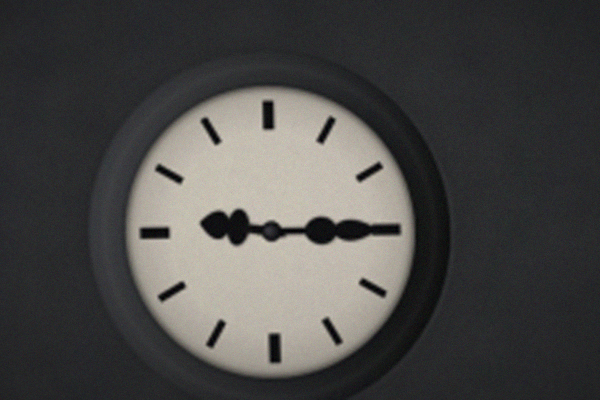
9:15
